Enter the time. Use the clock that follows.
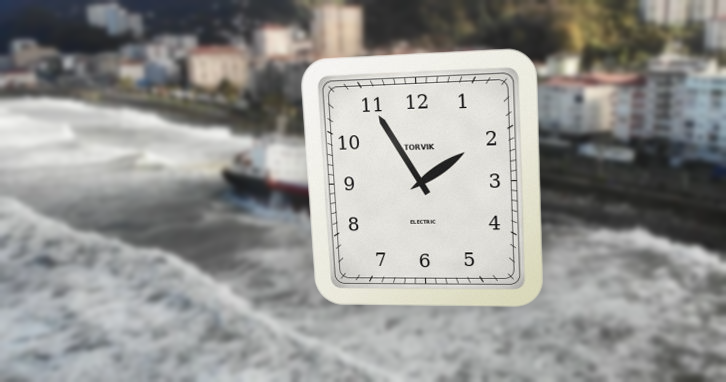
1:55
